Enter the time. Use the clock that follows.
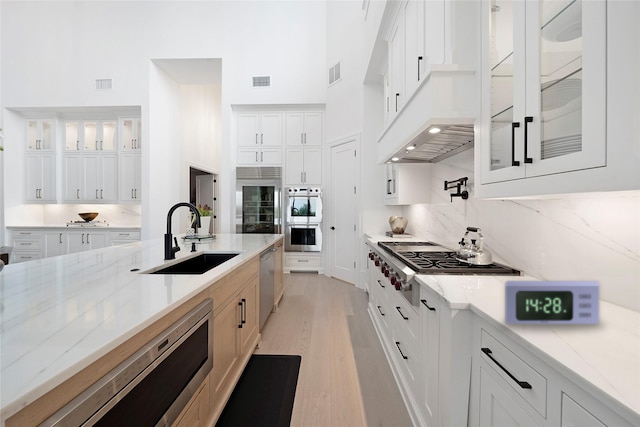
14:28
